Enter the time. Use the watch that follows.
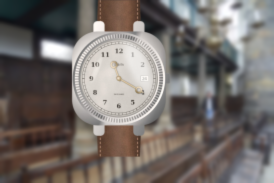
11:20
